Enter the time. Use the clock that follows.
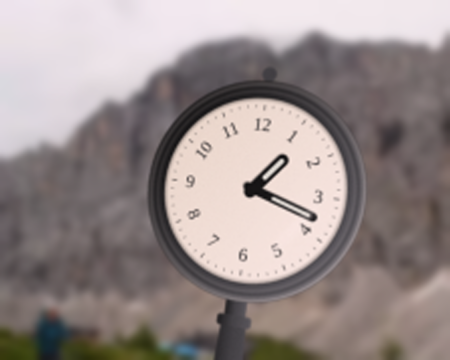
1:18
